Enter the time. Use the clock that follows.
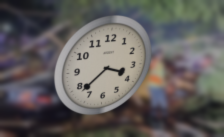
3:38
